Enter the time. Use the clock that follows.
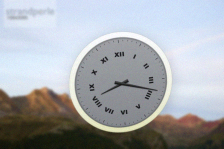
8:18
